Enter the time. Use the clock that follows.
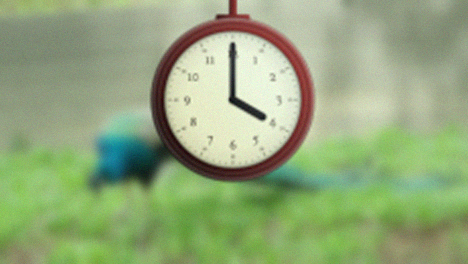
4:00
